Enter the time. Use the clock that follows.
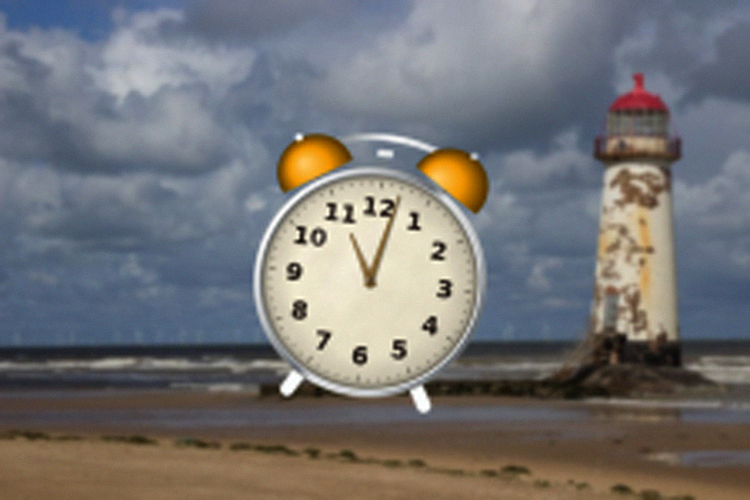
11:02
